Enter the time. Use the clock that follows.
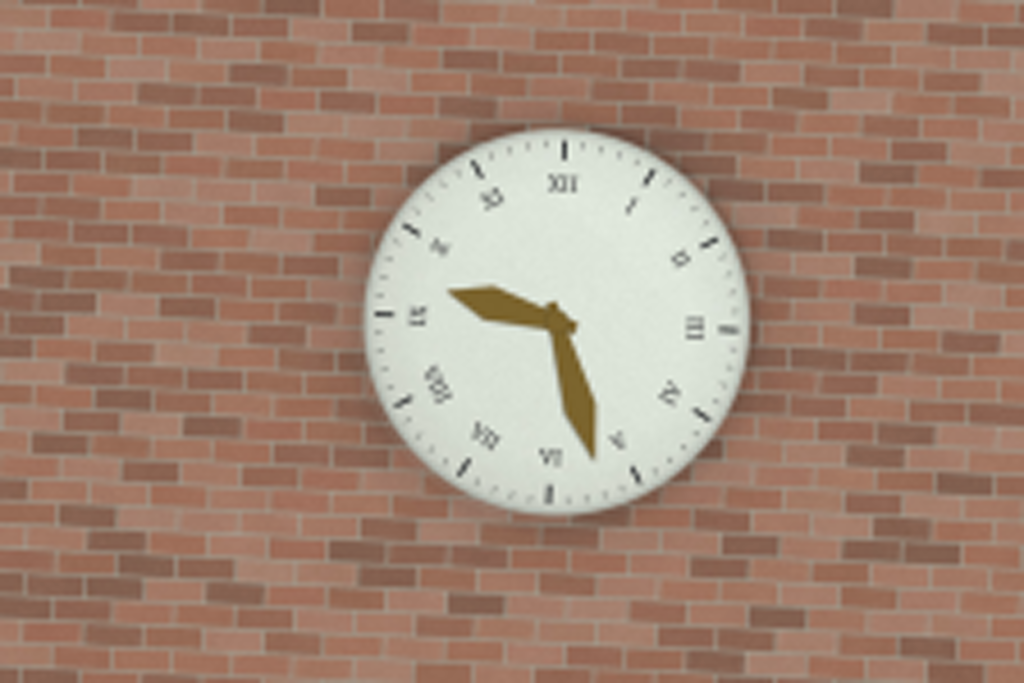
9:27
